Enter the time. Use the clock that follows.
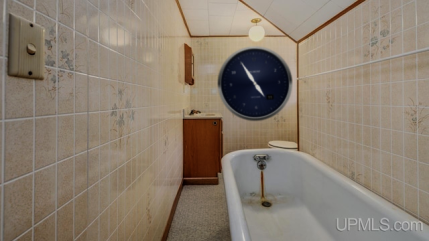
4:55
